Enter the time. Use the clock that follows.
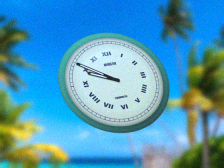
9:51
